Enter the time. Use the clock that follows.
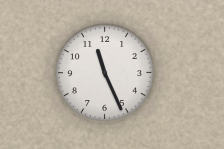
11:26
